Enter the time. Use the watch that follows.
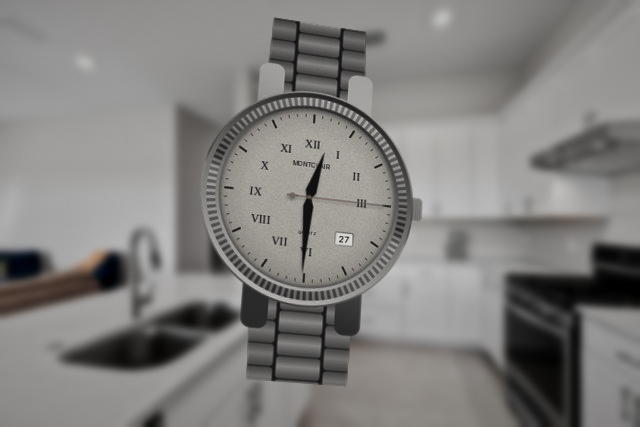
12:30:15
